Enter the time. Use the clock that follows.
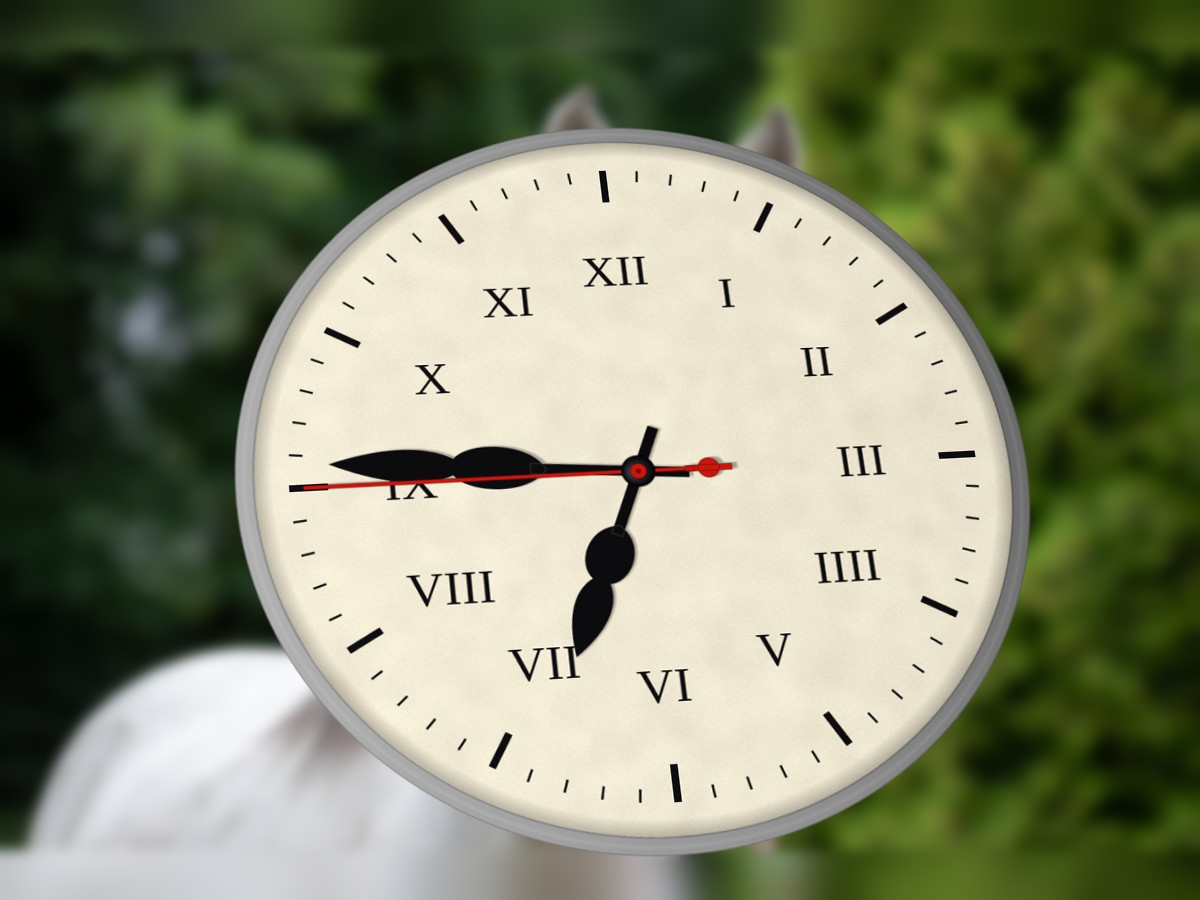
6:45:45
